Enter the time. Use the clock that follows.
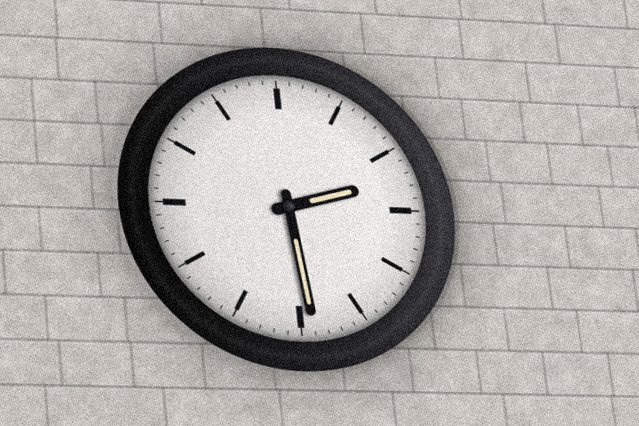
2:29
